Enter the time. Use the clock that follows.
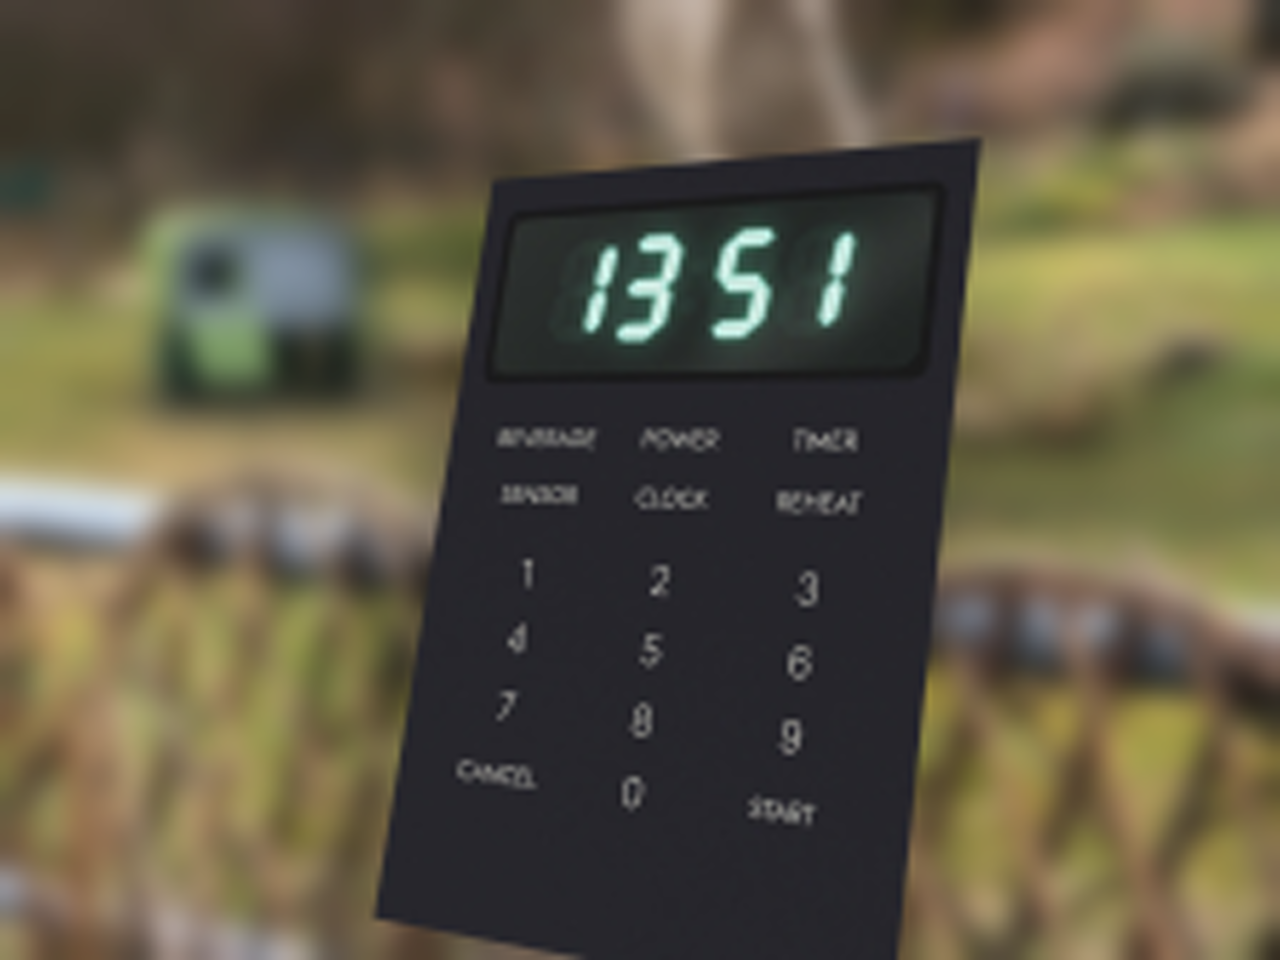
13:51
